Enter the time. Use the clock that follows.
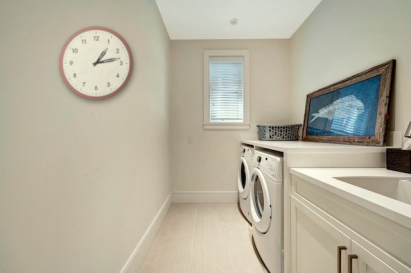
1:13
